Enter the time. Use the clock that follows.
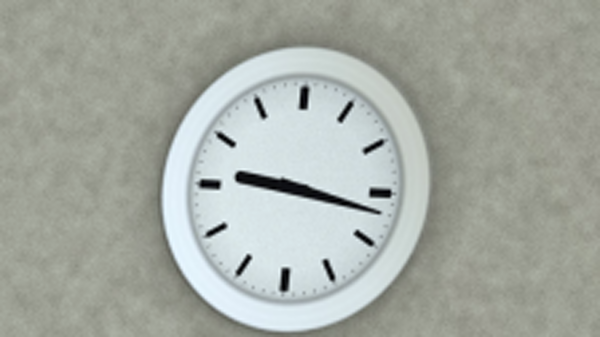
9:17
